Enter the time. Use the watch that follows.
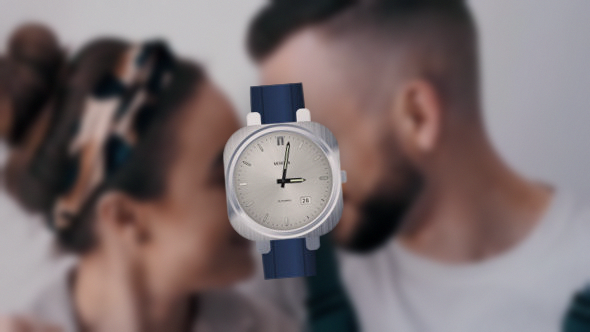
3:02
